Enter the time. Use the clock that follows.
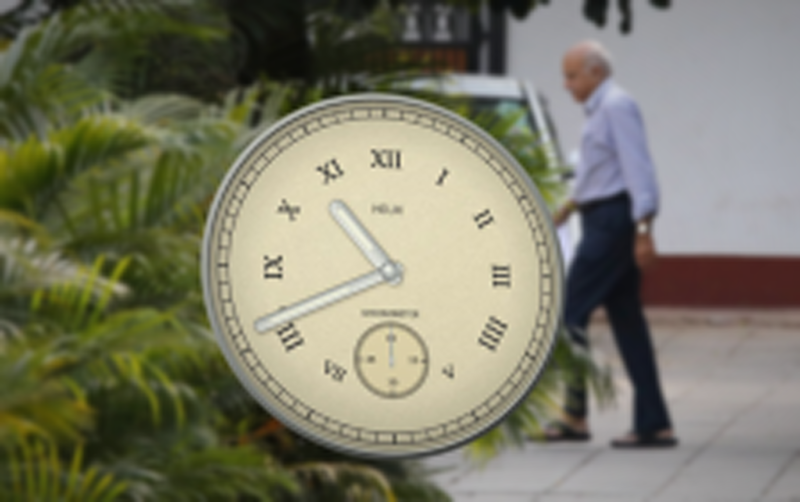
10:41
